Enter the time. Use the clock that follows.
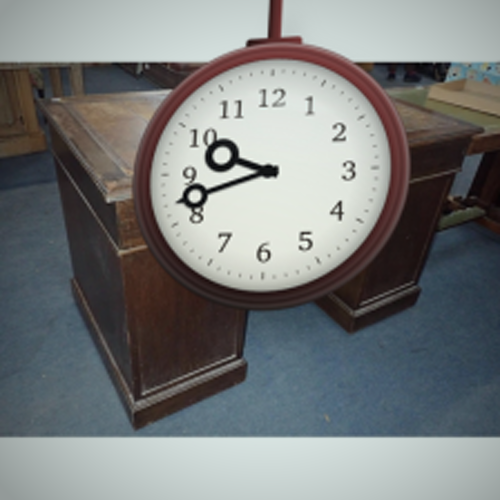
9:42
